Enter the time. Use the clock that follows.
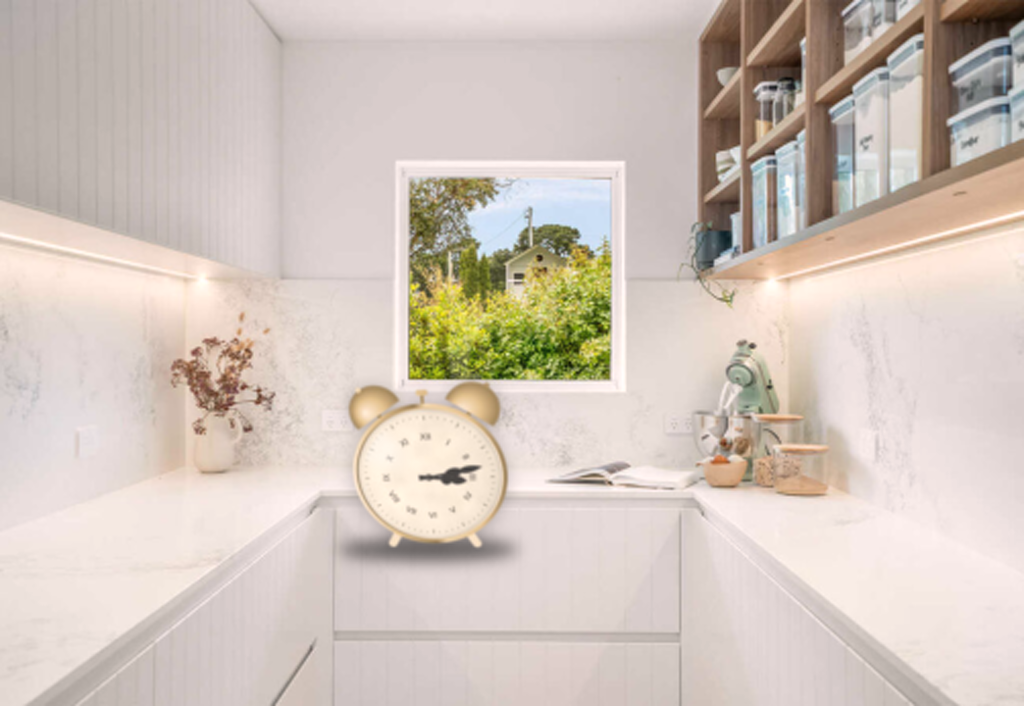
3:13
